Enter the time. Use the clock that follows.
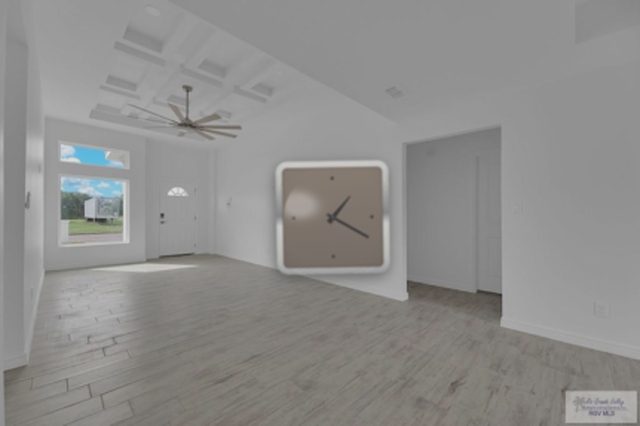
1:20
